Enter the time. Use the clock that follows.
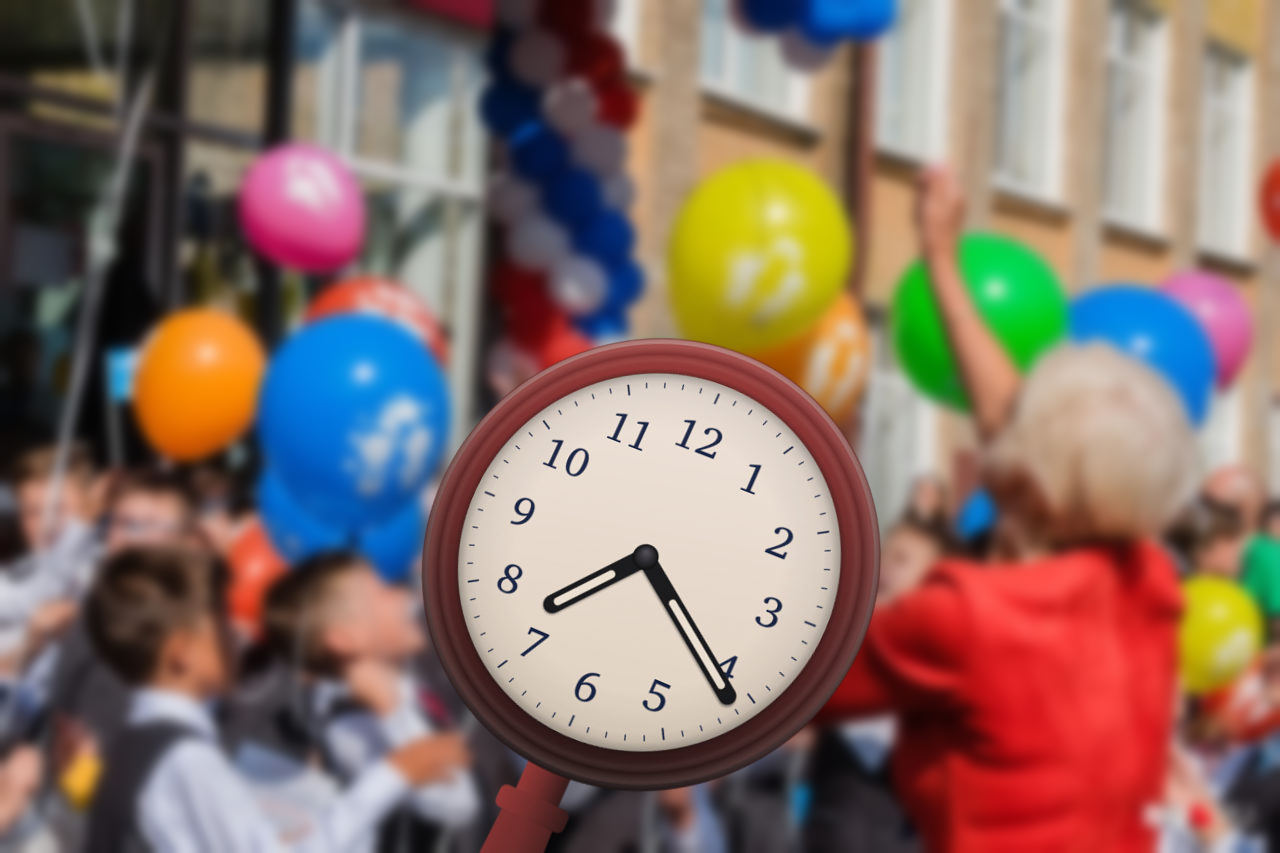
7:21
